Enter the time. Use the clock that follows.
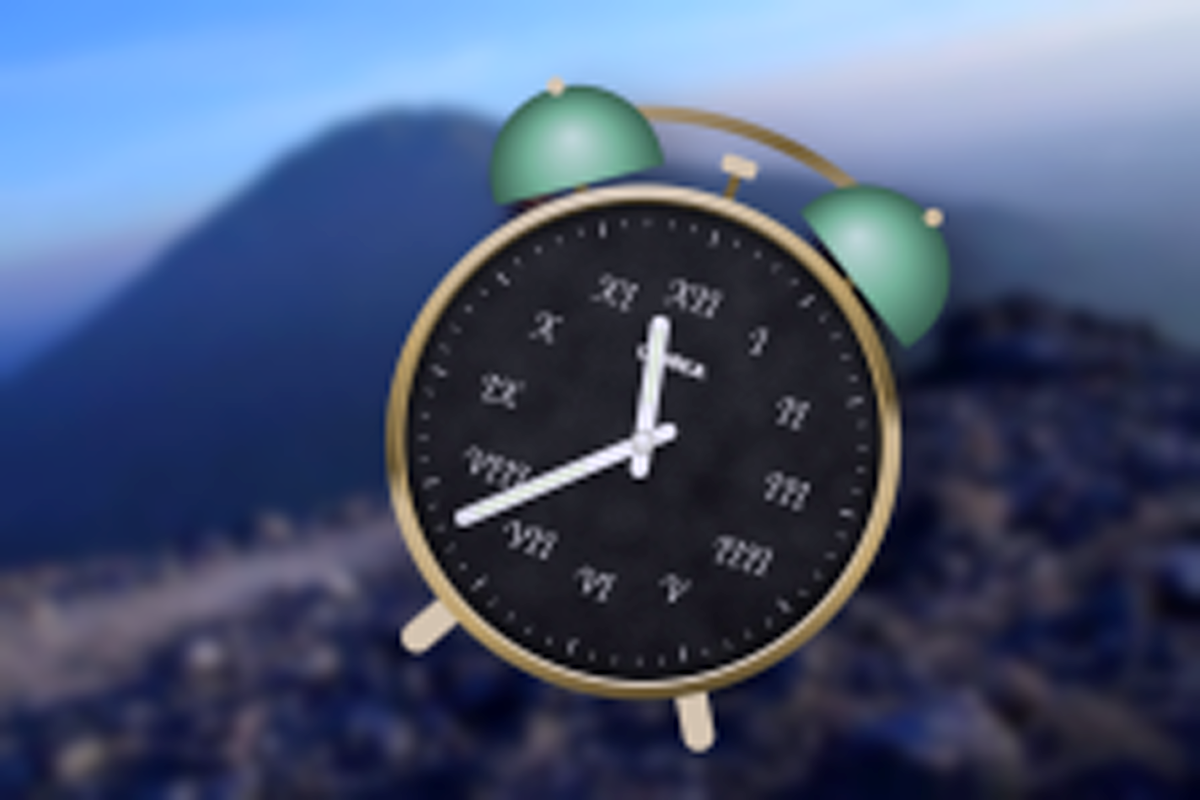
11:38
